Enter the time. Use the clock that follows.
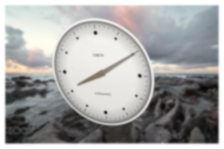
8:10
